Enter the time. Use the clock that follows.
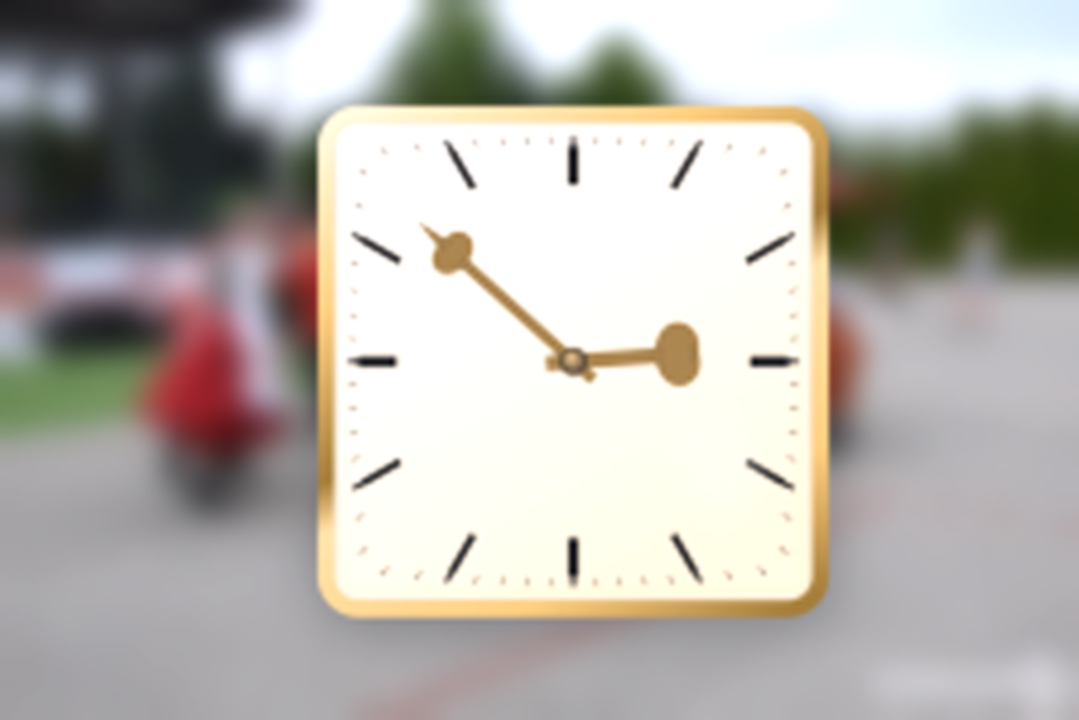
2:52
